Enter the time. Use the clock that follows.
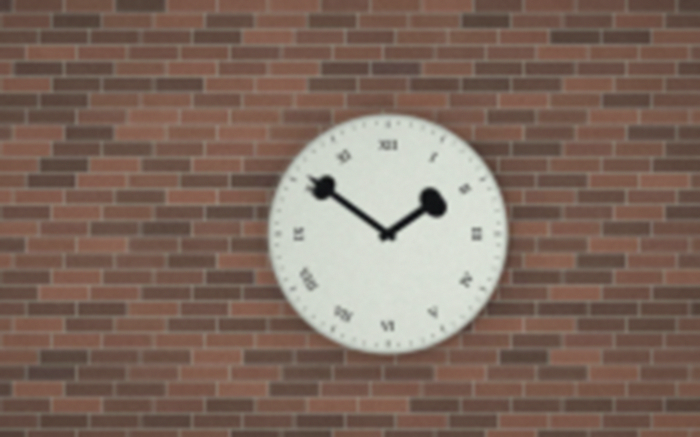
1:51
